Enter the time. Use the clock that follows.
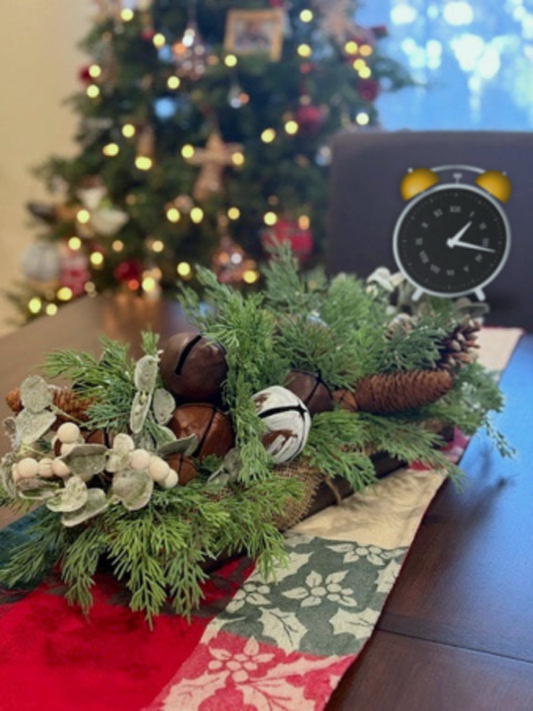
1:17
